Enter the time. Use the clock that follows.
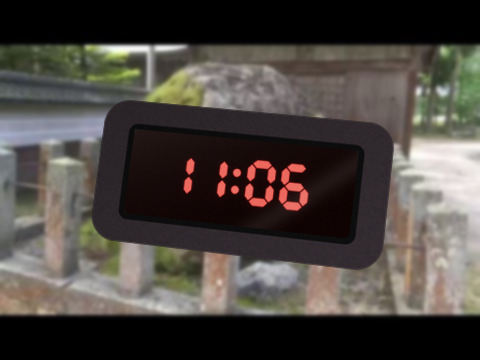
11:06
